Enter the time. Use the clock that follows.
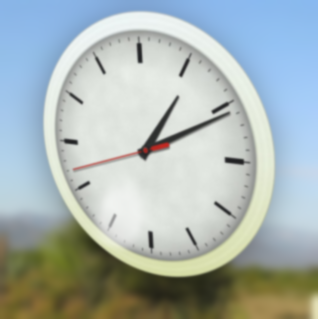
1:10:42
